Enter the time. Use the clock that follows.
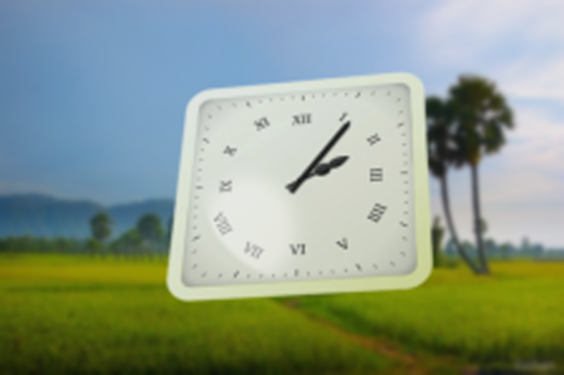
2:06
